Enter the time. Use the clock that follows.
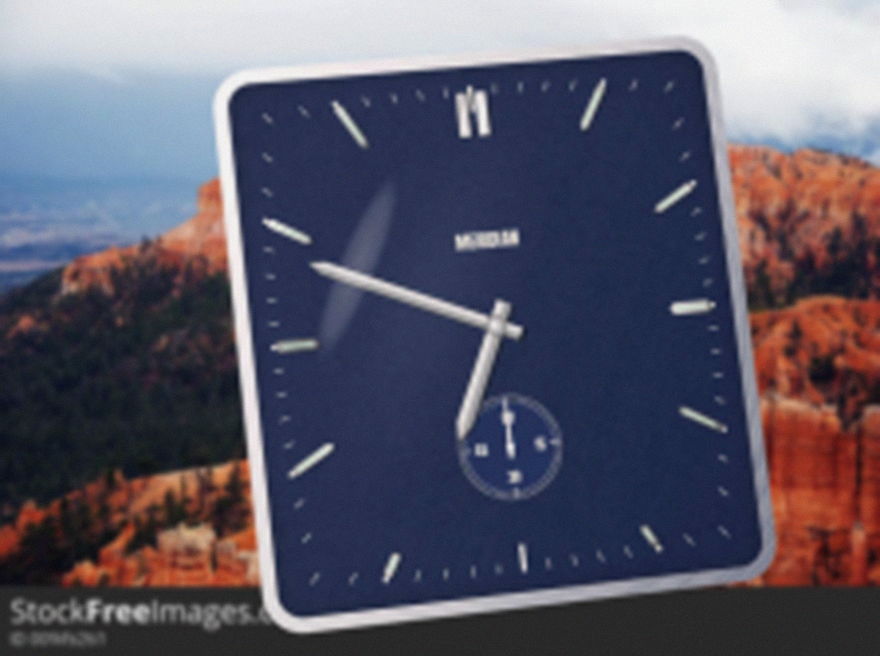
6:49
